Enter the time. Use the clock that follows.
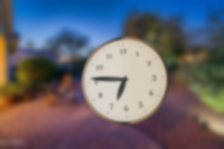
6:46
